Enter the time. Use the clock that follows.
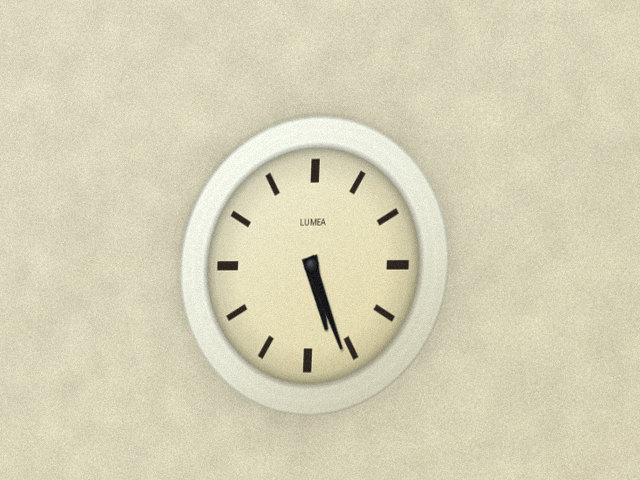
5:26
